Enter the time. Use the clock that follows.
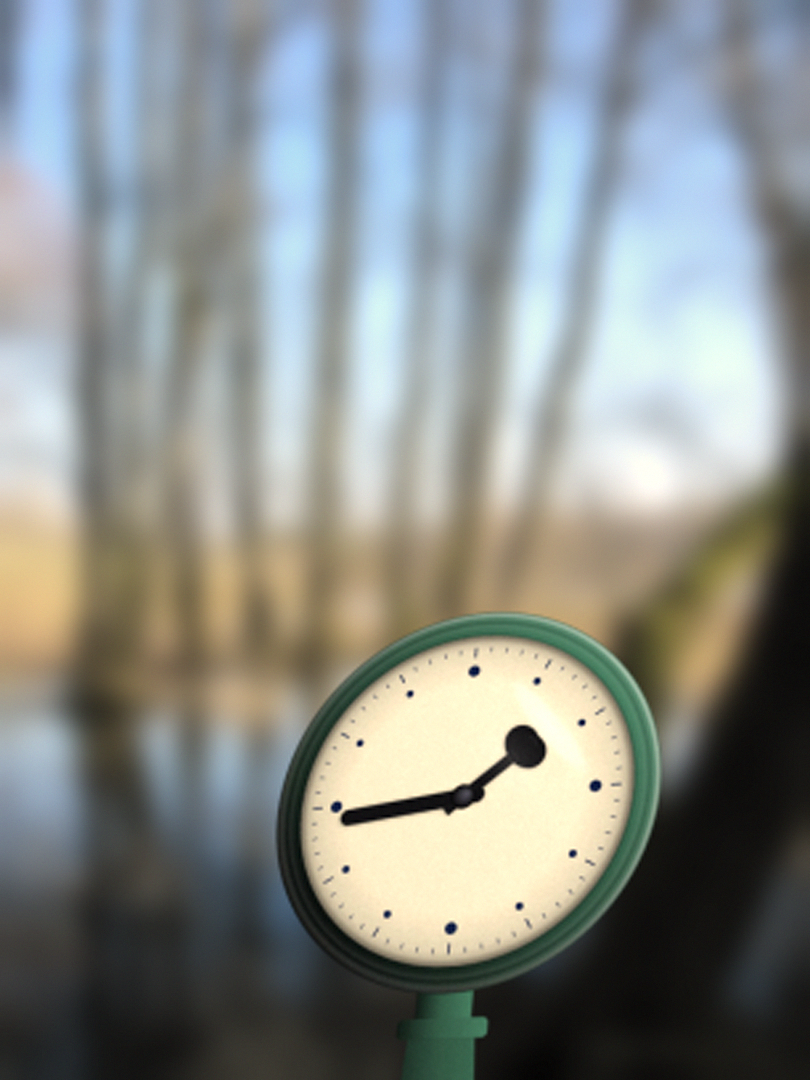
1:44
